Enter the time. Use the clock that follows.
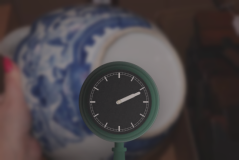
2:11
